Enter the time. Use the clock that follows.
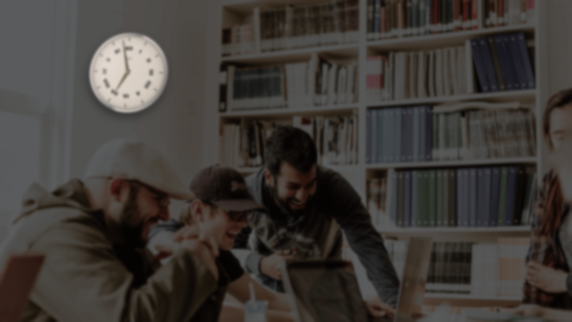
6:58
